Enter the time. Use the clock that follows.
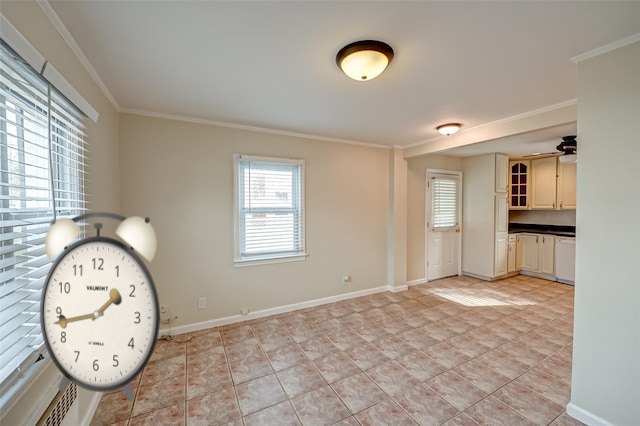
1:43
